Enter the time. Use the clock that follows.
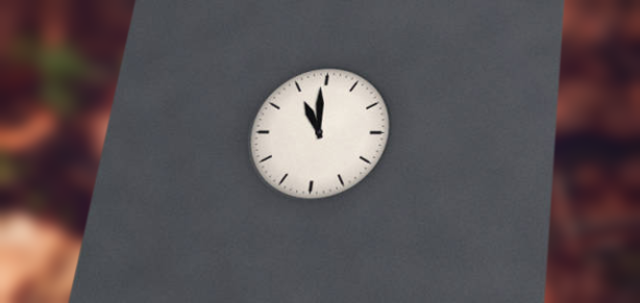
10:59
